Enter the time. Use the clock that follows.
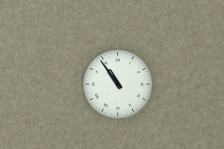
10:54
